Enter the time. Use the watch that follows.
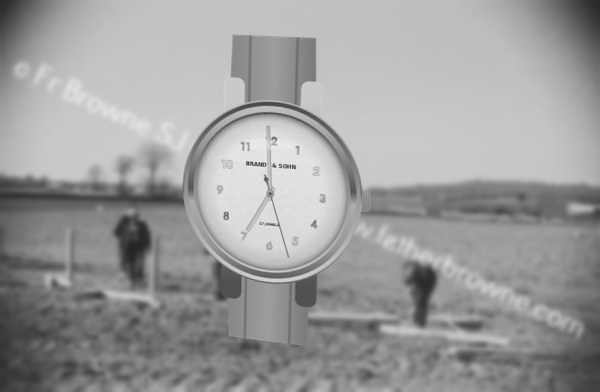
6:59:27
